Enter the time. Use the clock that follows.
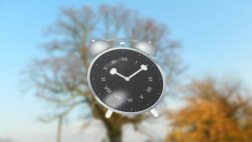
10:09
